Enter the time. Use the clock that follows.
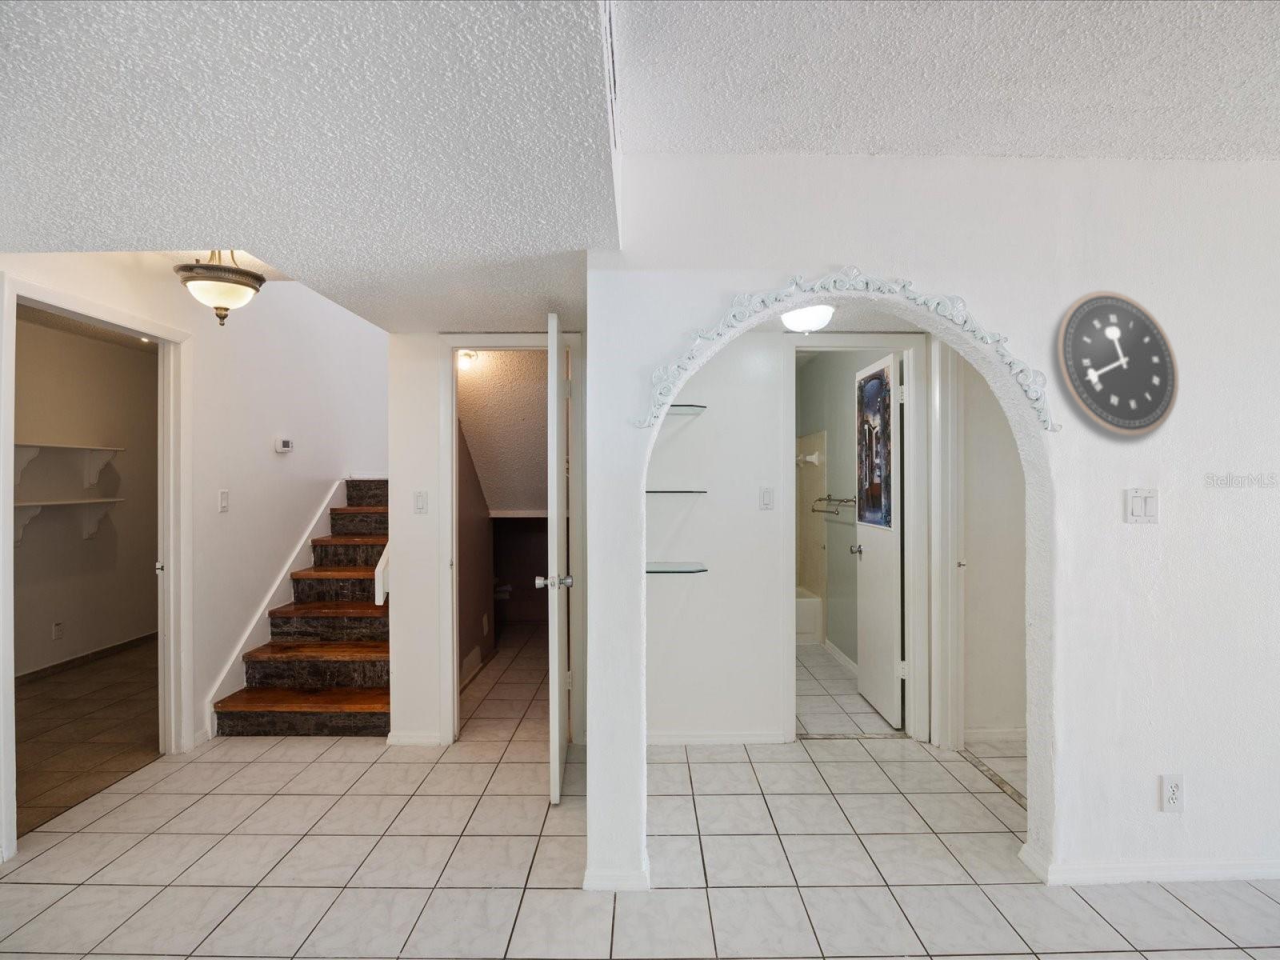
11:42
